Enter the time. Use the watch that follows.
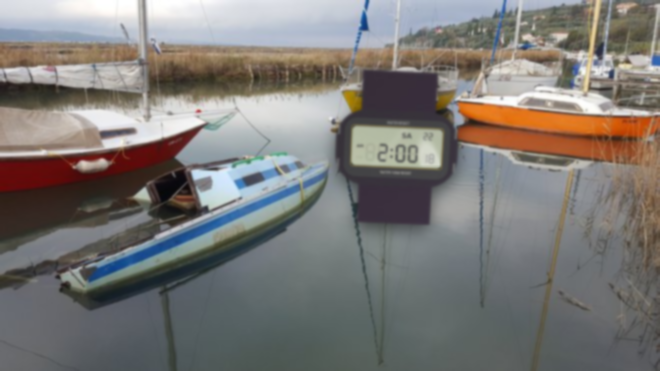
2:00
